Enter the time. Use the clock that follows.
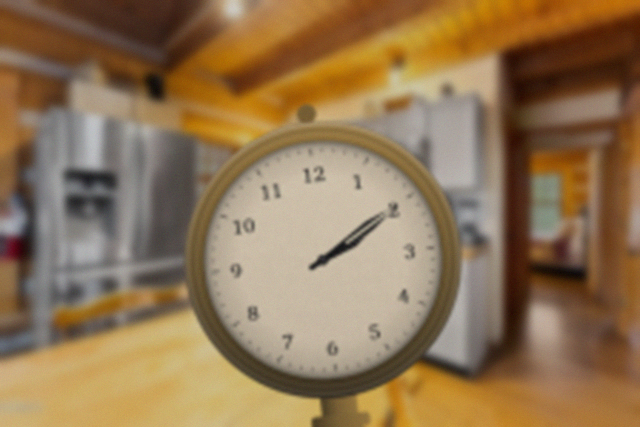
2:10
